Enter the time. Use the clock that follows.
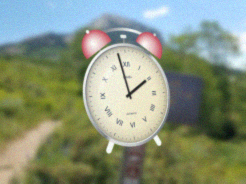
1:58
